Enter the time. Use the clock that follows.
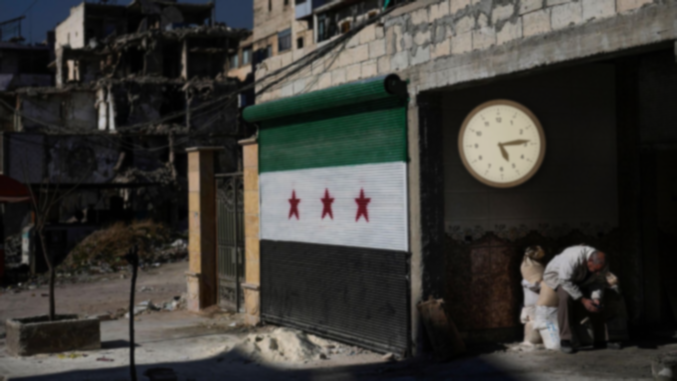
5:14
